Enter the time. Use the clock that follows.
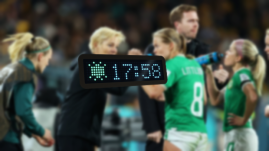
17:58
